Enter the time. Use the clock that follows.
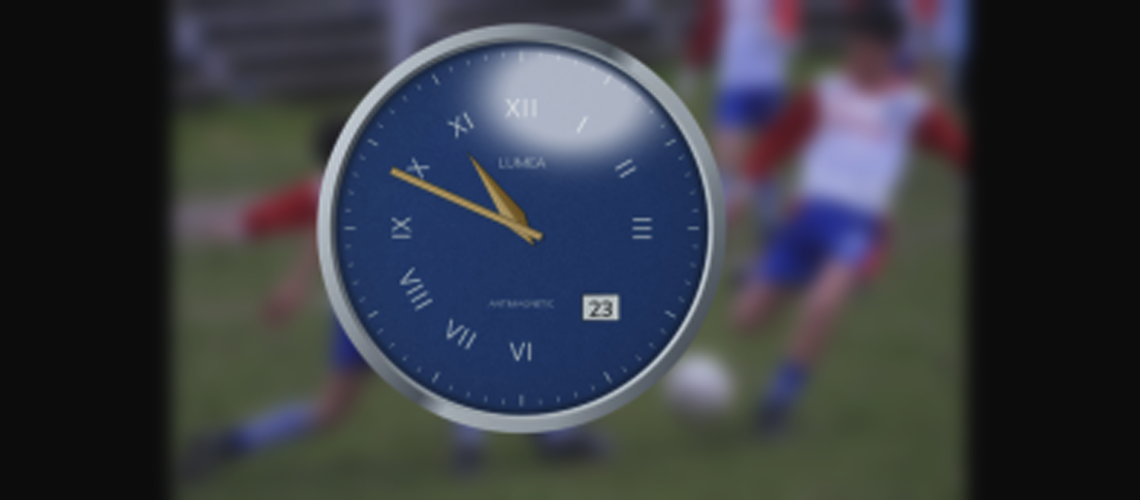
10:49
